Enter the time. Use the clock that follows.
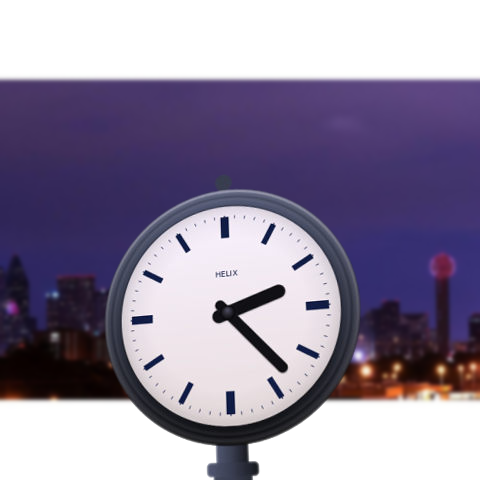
2:23
